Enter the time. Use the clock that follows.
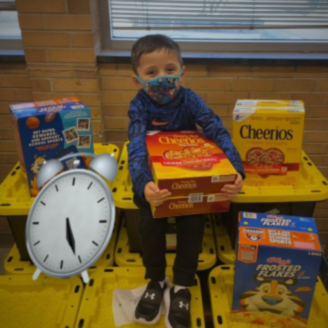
5:26
